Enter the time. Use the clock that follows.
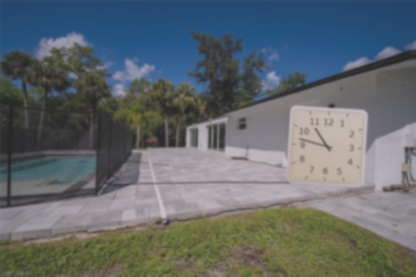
10:47
